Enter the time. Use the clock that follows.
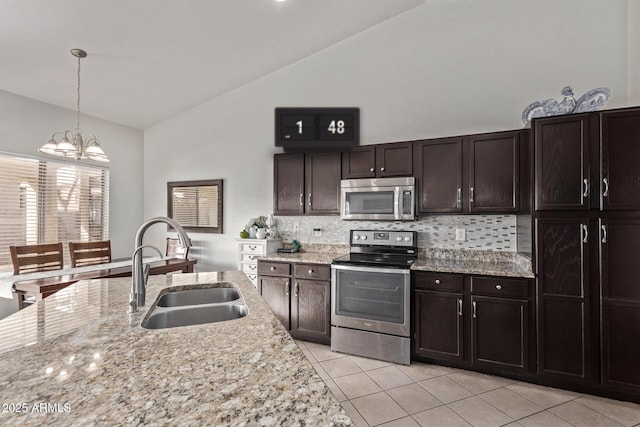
1:48
